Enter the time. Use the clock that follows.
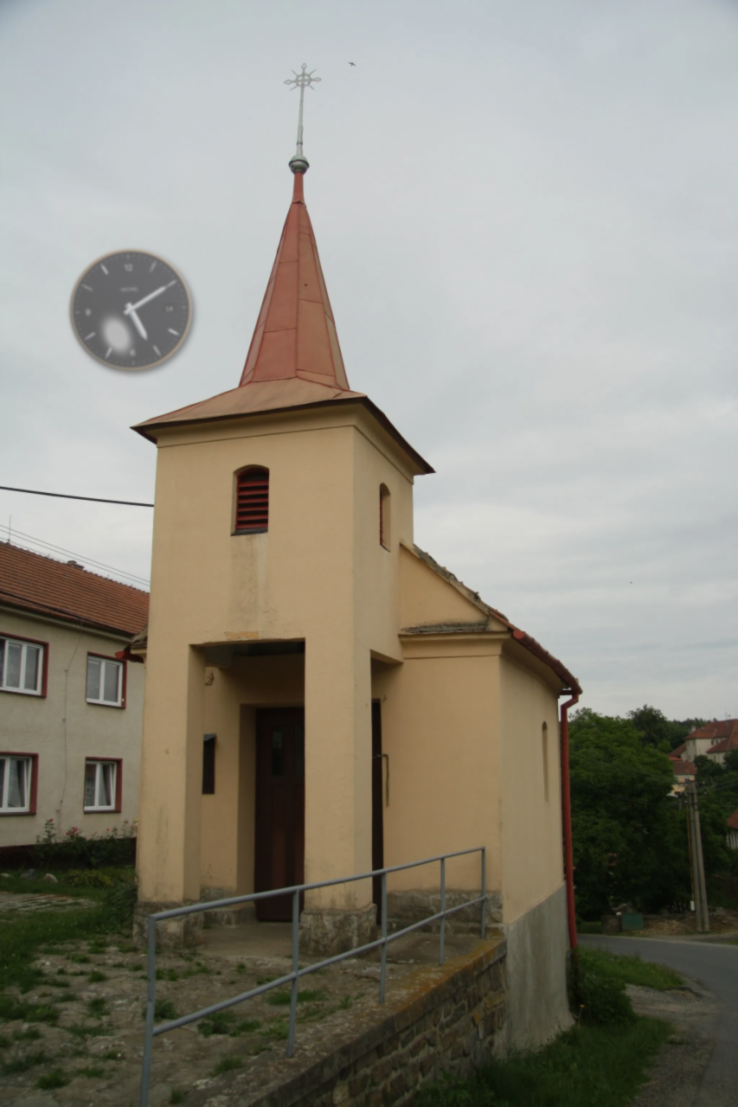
5:10
